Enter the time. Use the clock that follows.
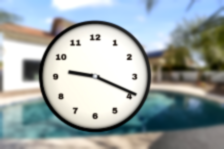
9:19
